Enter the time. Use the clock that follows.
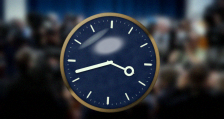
3:42
